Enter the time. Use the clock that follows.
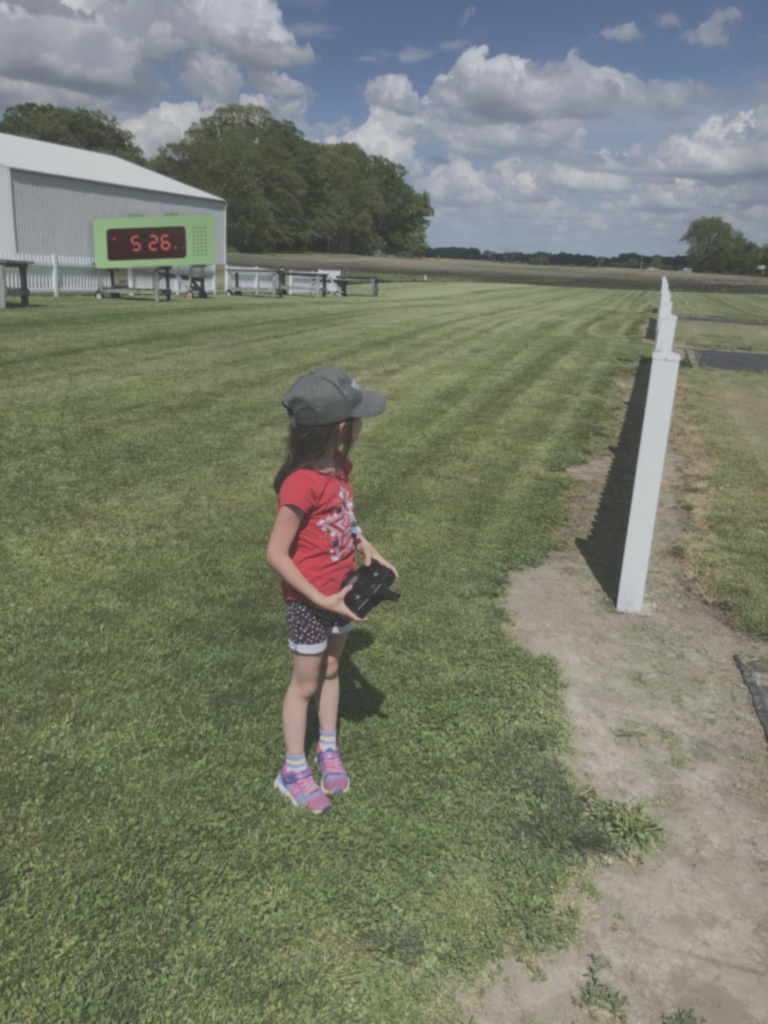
5:26
